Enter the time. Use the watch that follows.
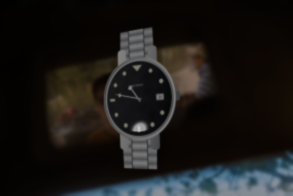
10:47
